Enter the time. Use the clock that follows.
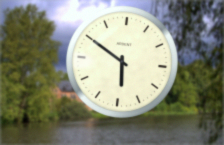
5:50
